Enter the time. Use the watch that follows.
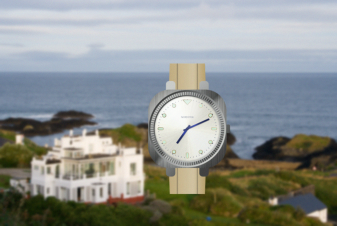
7:11
